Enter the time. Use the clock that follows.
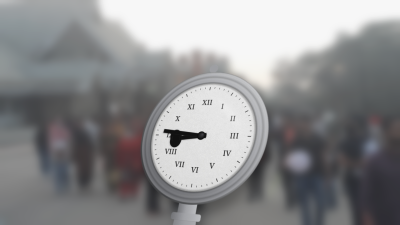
8:46
